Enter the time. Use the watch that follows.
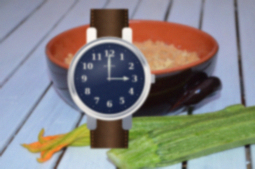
3:00
